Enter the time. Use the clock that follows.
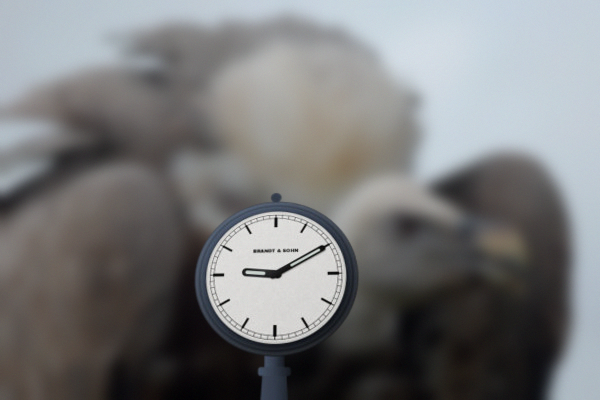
9:10
